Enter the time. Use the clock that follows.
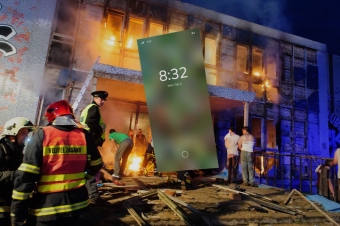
8:32
